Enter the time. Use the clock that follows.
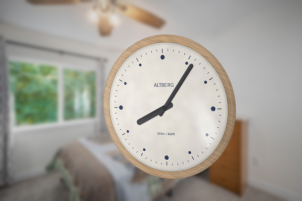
8:06
